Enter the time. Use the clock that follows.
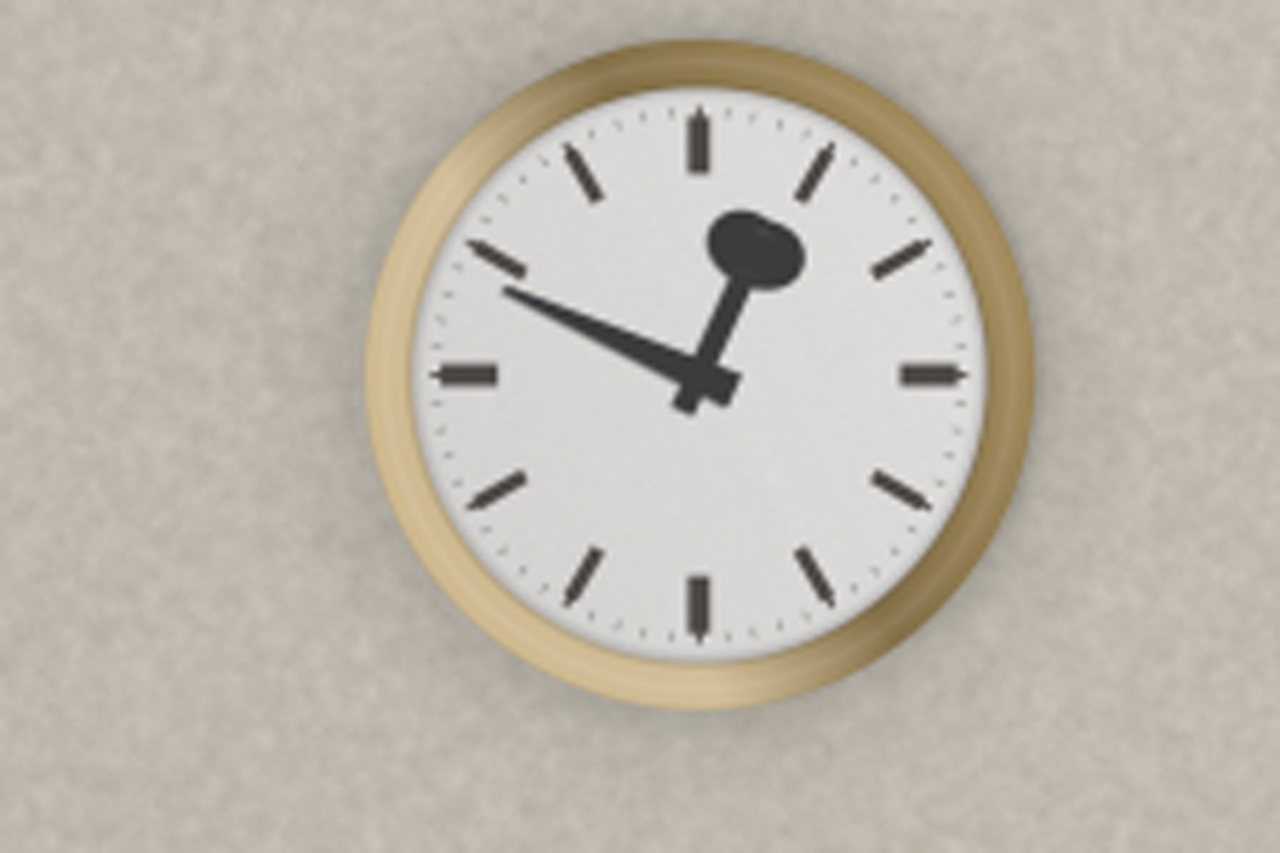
12:49
